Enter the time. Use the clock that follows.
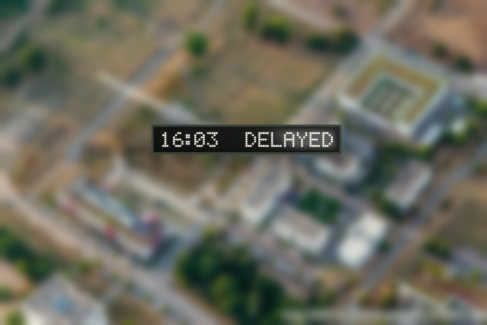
16:03
